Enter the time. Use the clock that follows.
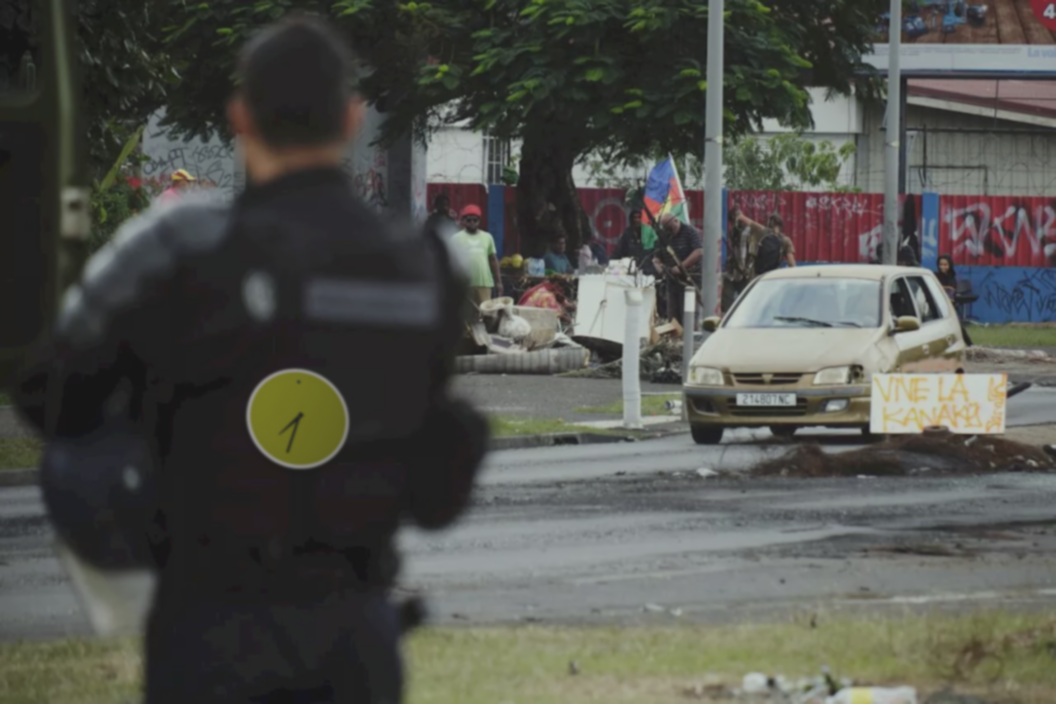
7:33
